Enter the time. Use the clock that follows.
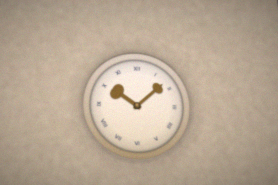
10:08
